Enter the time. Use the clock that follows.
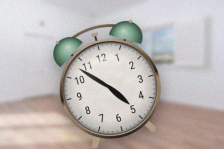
4:53
